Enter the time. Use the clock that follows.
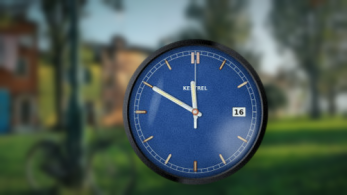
11:50:00
